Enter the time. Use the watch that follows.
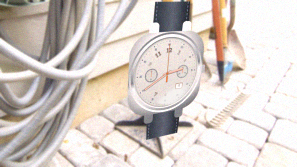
2:40
